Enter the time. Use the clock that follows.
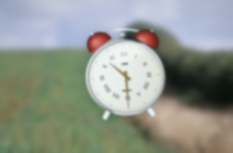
10:30
